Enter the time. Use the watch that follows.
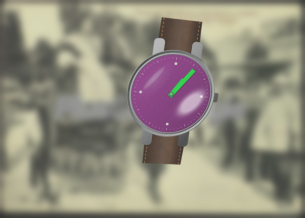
1:06
